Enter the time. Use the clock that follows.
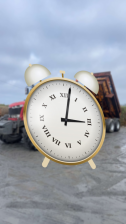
3:02
